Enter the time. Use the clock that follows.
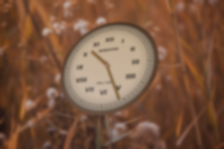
10:26
